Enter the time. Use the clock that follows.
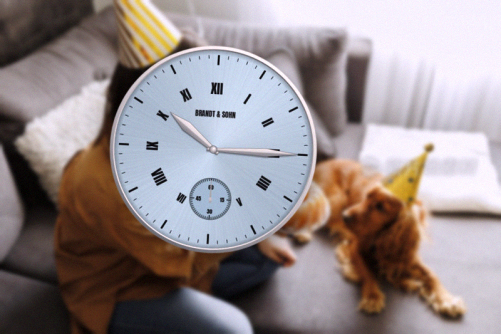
10:15
